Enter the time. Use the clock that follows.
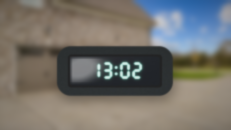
13:02
